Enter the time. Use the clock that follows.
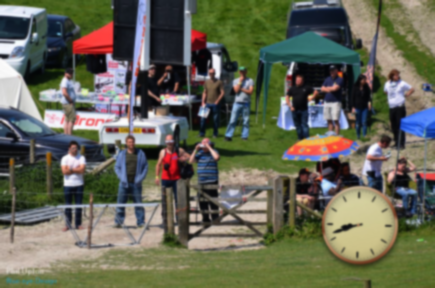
8:42
